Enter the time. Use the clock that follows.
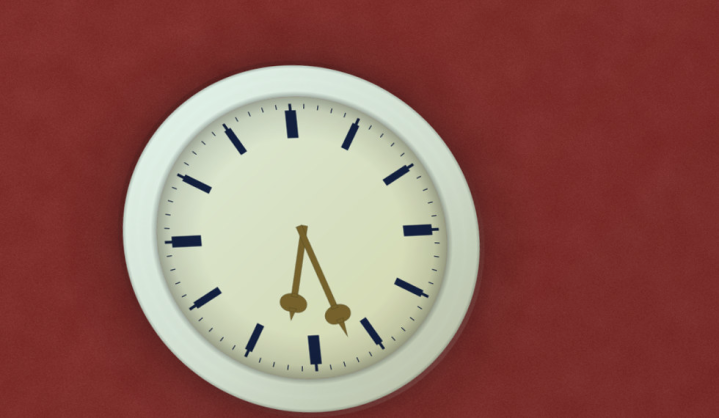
6:27
